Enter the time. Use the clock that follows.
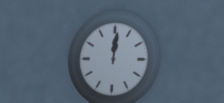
12:01
